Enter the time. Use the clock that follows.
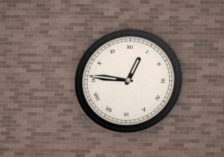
12:46
